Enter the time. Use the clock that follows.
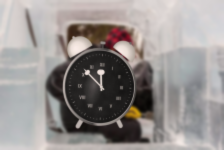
11:52
